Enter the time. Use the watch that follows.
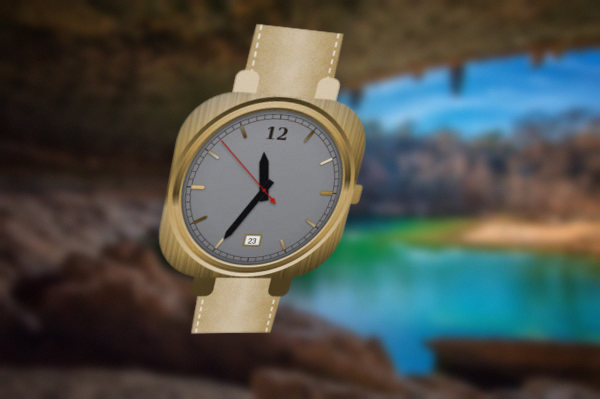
11:34:52
